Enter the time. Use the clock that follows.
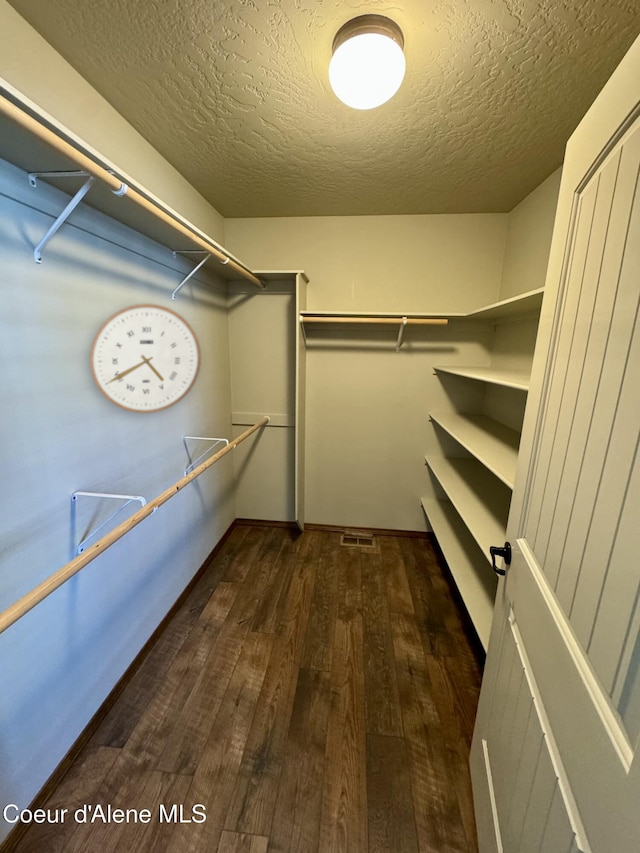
4:40
